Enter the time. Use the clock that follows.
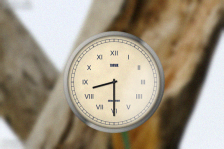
8:30
